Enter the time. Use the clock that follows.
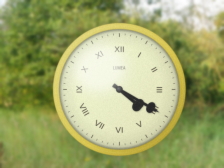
4:20
